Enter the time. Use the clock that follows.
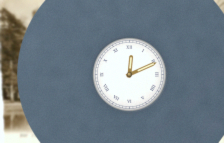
12:11
